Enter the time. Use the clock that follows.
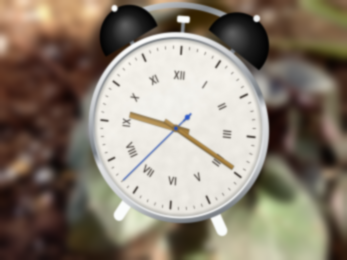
9:19:37
